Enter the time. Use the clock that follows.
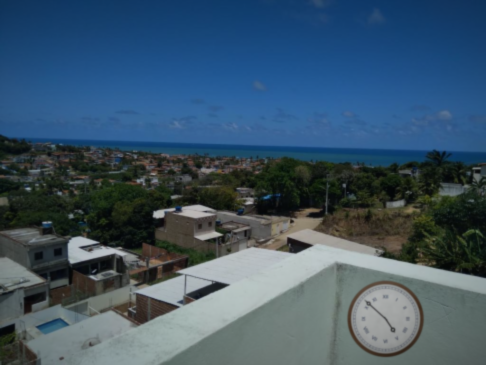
4:52
